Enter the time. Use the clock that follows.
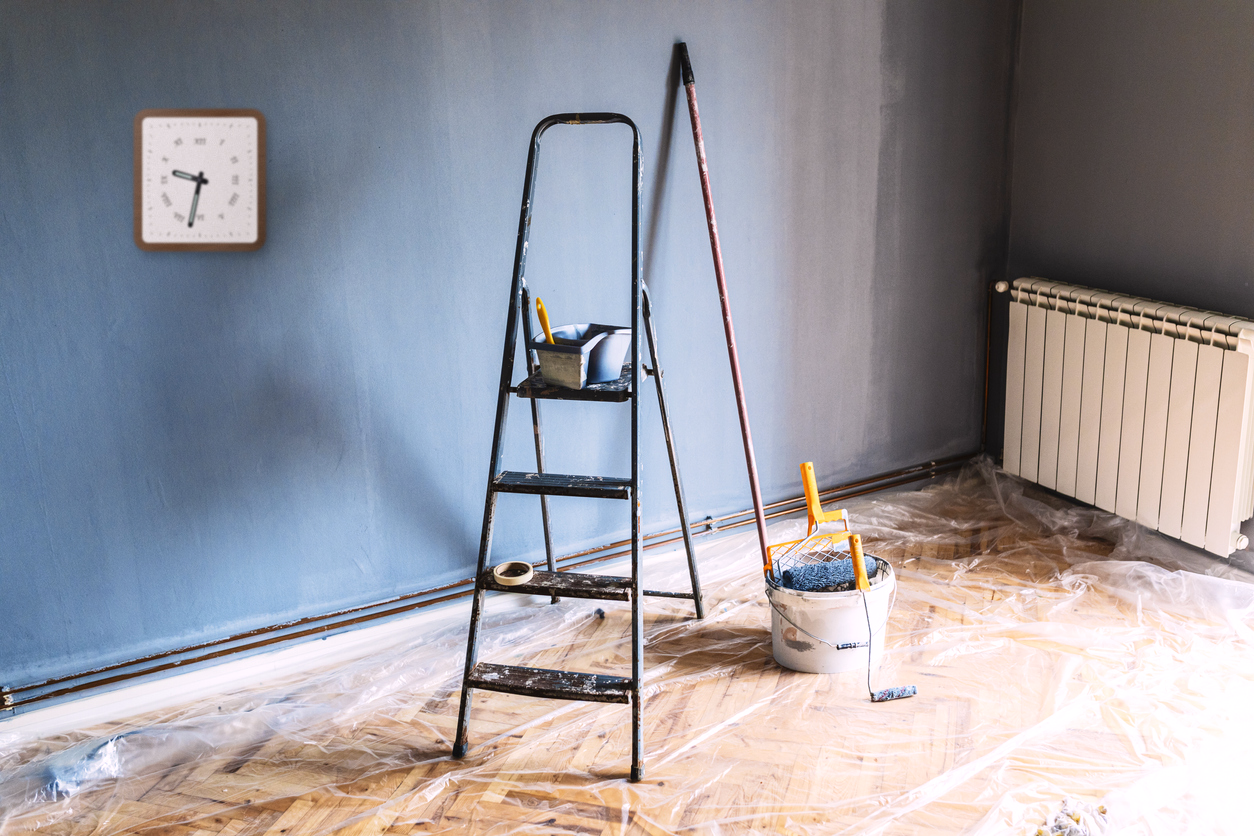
9:32
